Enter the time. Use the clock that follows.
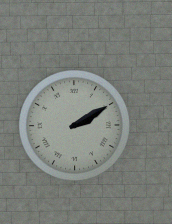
2:10
